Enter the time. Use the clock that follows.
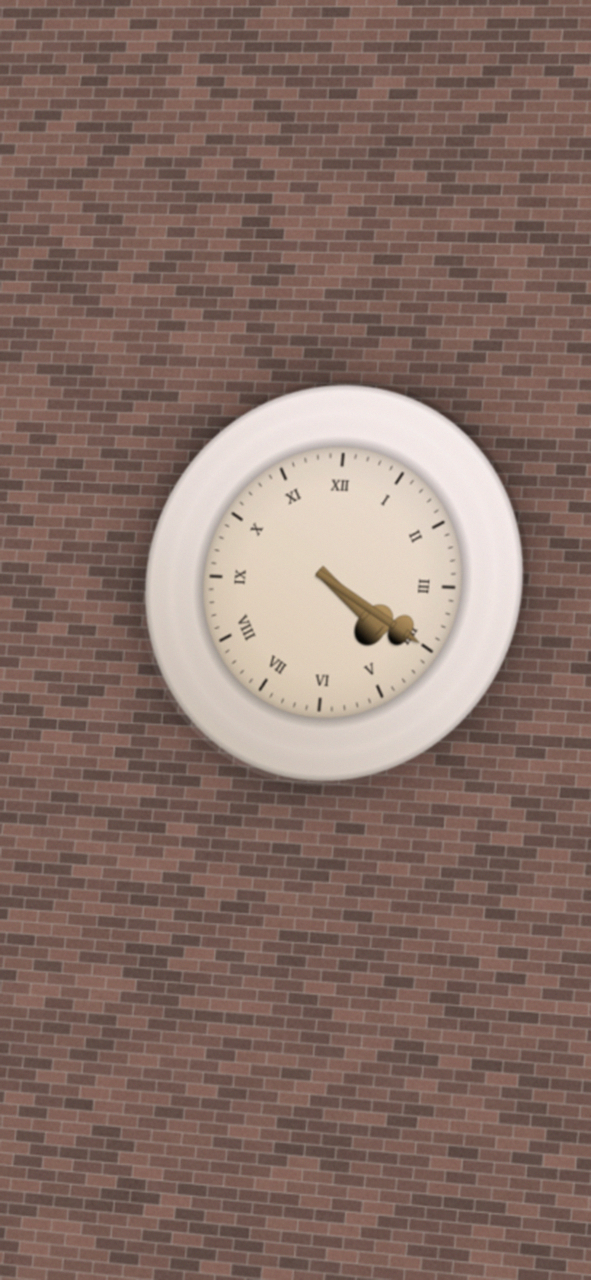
4:20
